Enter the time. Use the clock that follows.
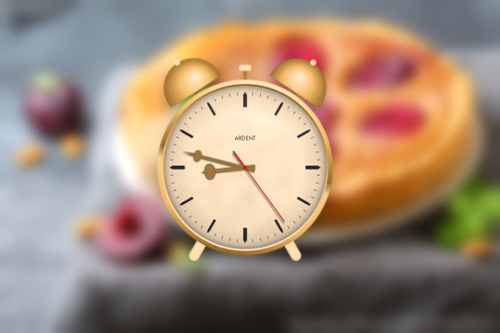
8:47:24
